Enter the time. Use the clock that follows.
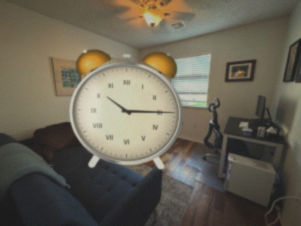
10:15
